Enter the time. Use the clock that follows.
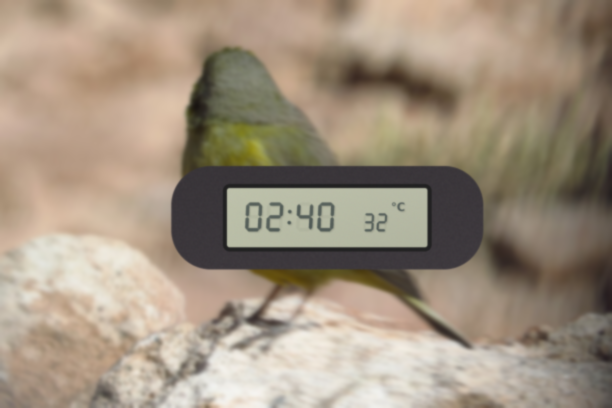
2:40
